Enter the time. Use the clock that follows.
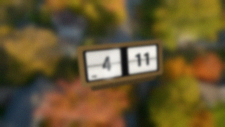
4:11
